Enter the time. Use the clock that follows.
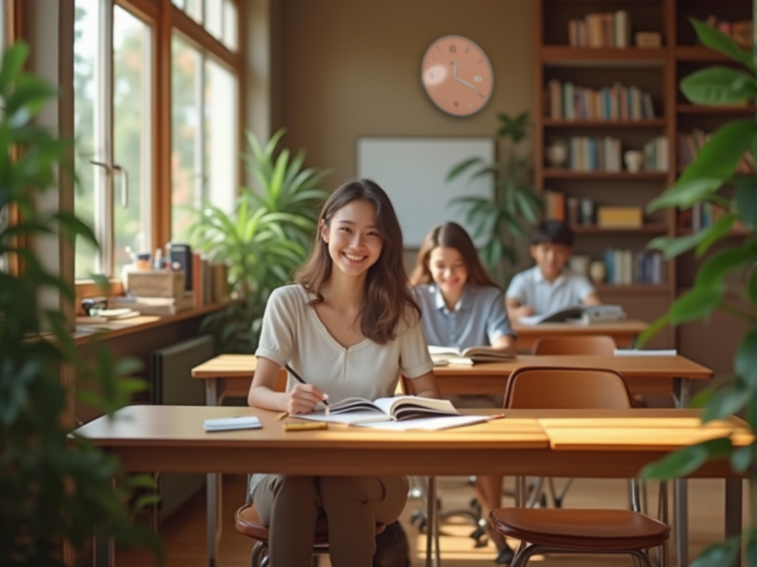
12:19
